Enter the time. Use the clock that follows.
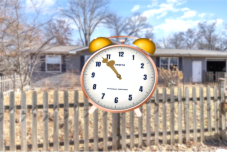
10:53
